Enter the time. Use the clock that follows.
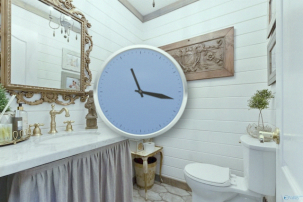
11:17
